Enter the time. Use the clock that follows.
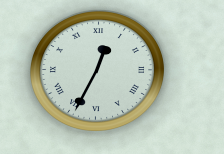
12:34
